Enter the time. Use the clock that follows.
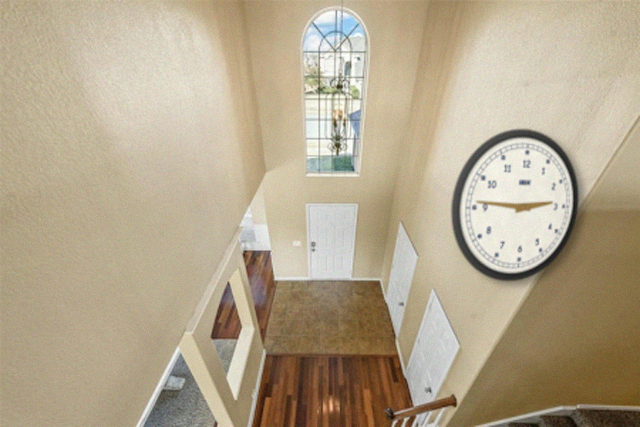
2:46
